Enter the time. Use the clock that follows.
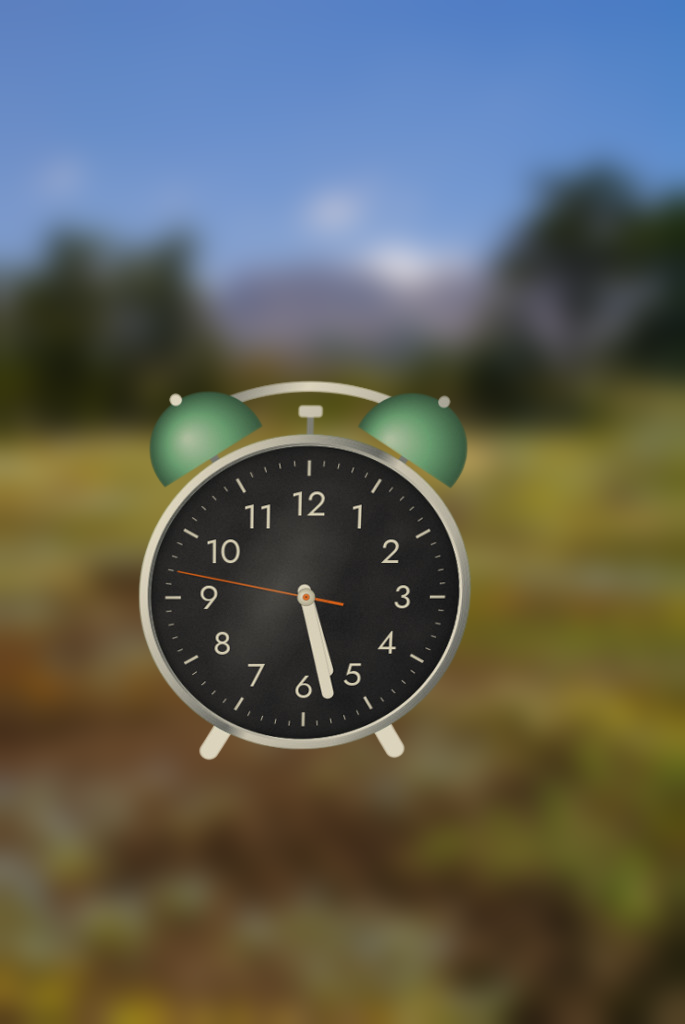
5:27:47
